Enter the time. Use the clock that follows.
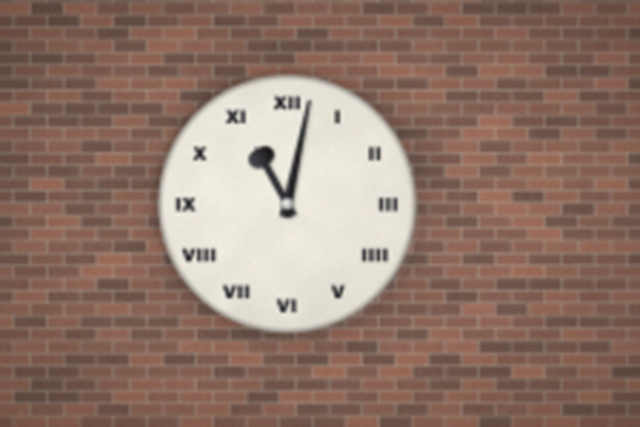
11:02
